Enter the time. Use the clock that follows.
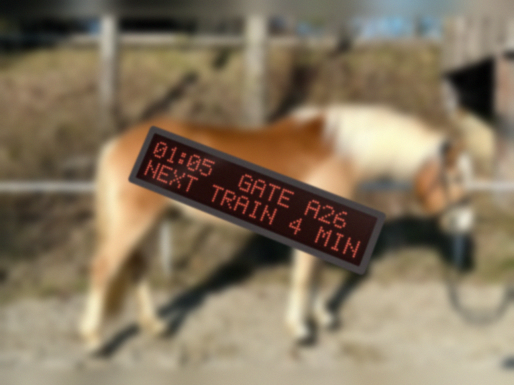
1:05
